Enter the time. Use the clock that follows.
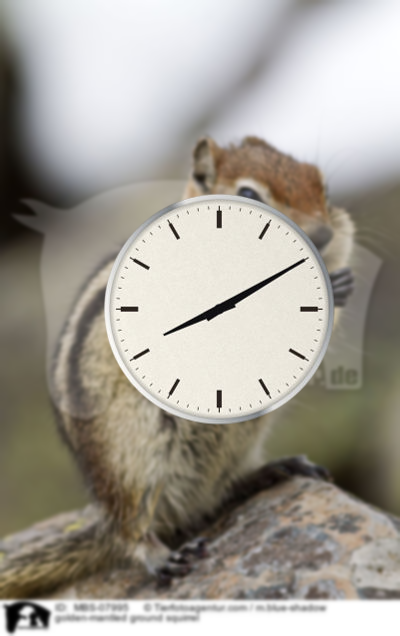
8:10
